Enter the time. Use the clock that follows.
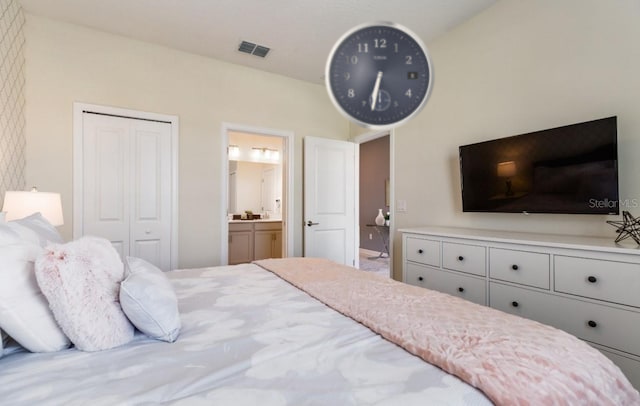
6:32
